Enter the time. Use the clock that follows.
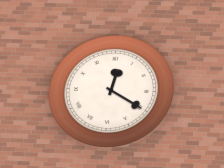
12:20
